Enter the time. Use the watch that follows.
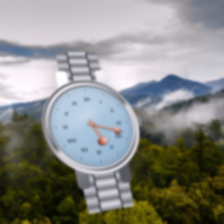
5:18
